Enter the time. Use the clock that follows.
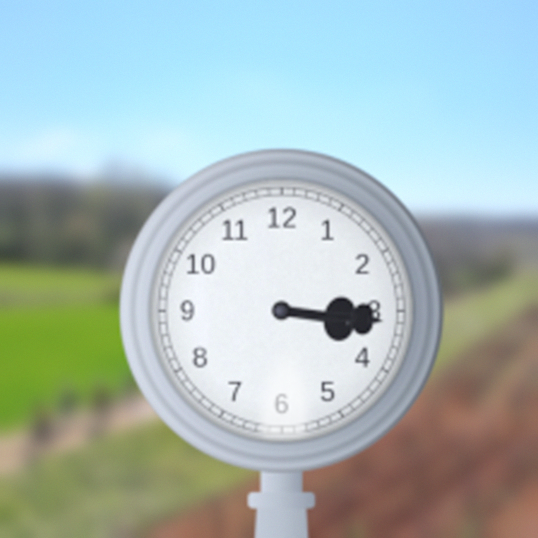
3:16
